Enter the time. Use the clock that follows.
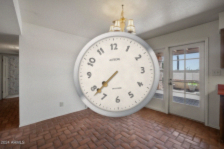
7:38
